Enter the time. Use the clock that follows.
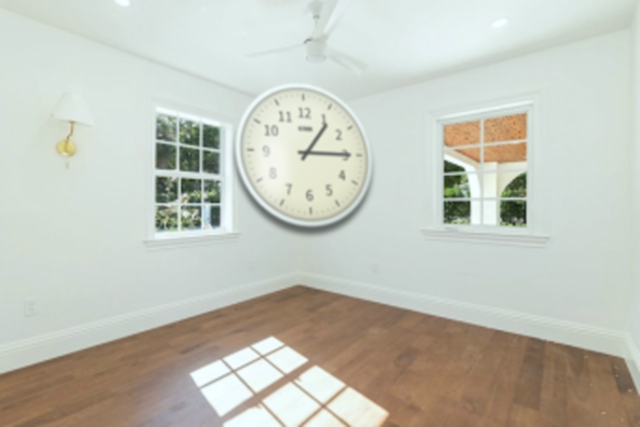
1:15
